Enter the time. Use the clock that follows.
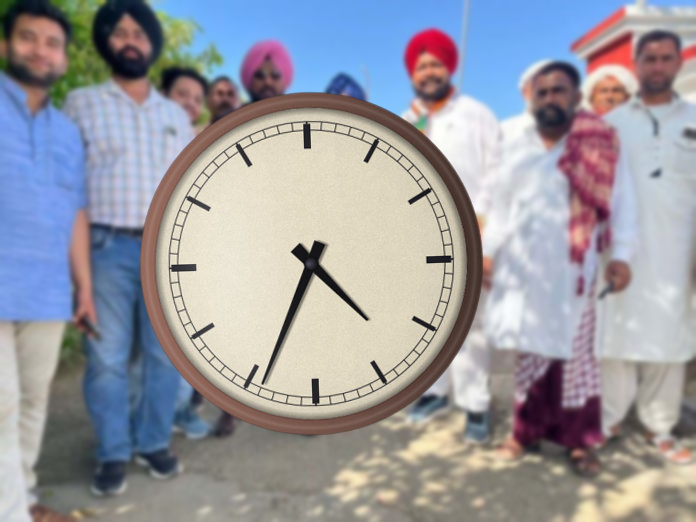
4:34
